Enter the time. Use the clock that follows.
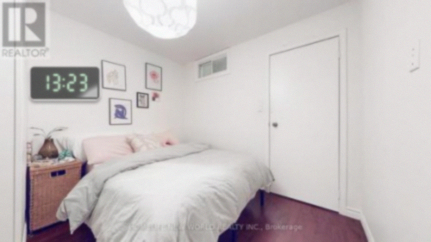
13:23
